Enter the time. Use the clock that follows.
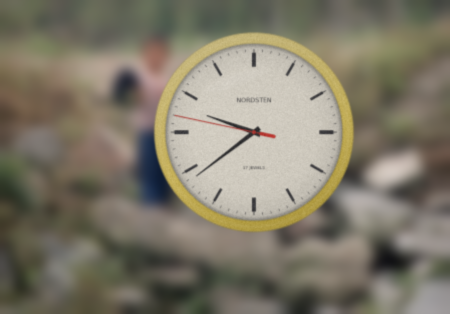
9:38:47
